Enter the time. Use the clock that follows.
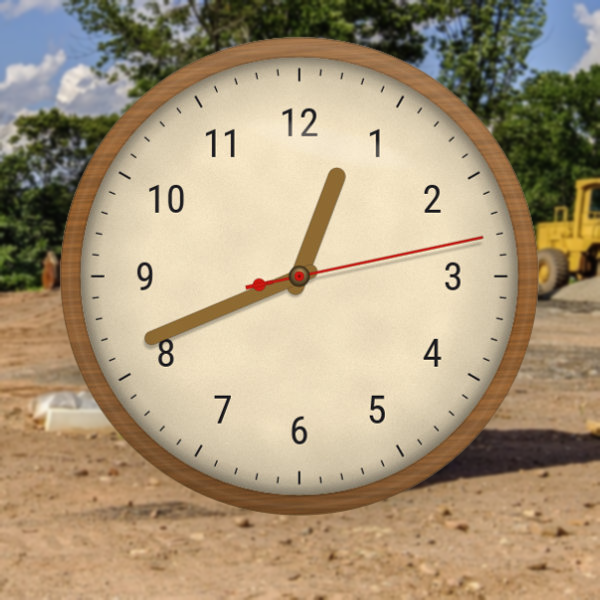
12:41:13
